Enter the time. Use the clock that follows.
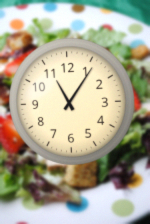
11:06
